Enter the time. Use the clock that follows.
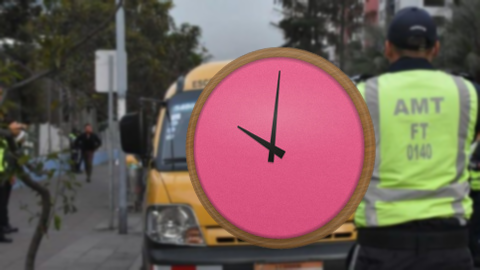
10:01
